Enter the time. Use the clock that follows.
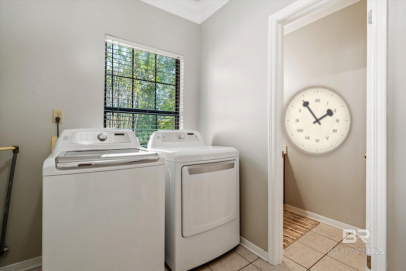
1:54
